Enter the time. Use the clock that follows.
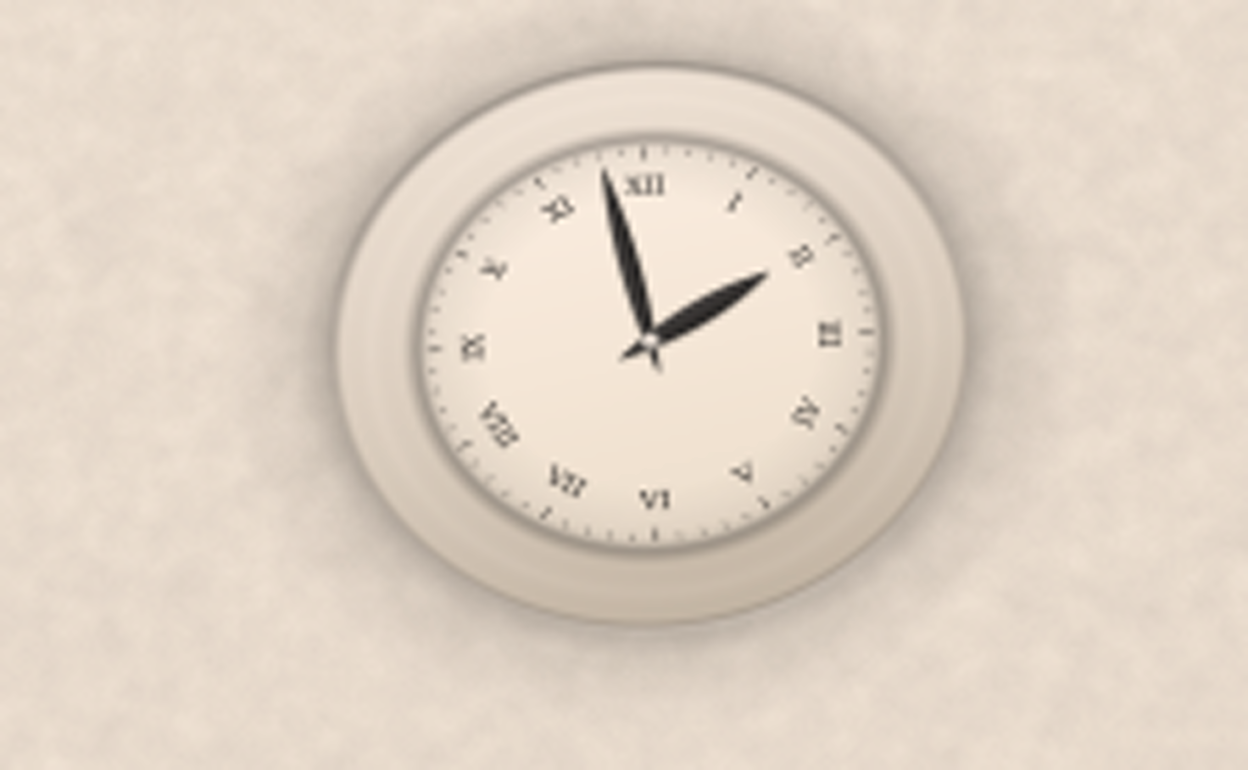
1:58
